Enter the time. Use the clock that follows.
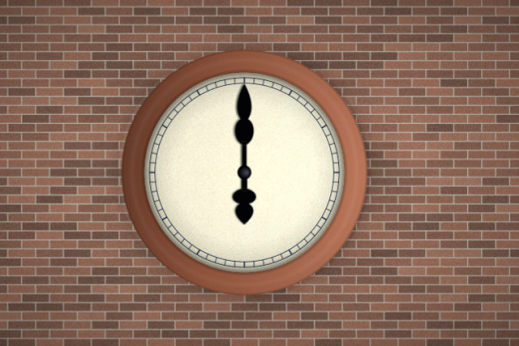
6:00
